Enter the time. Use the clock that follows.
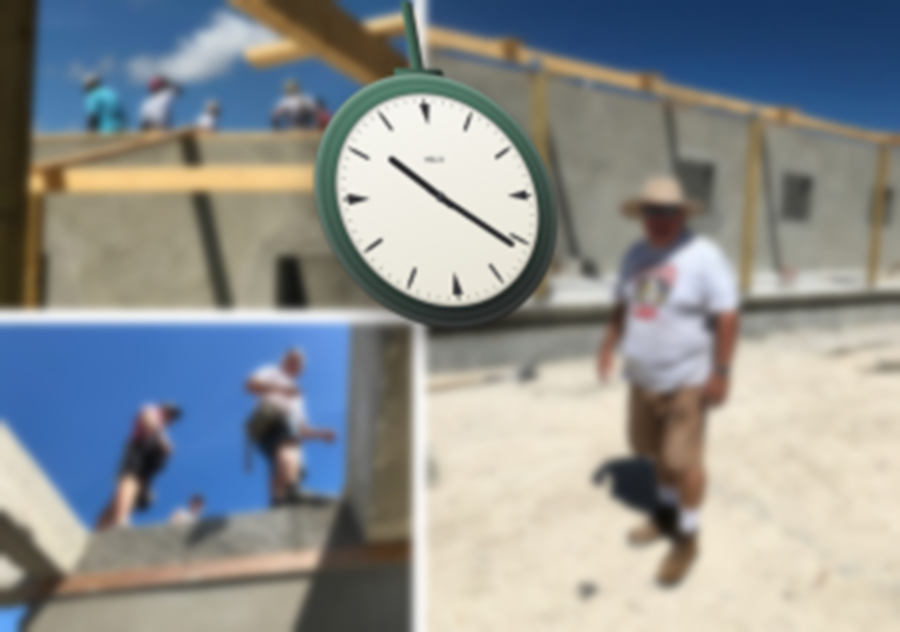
10:21
